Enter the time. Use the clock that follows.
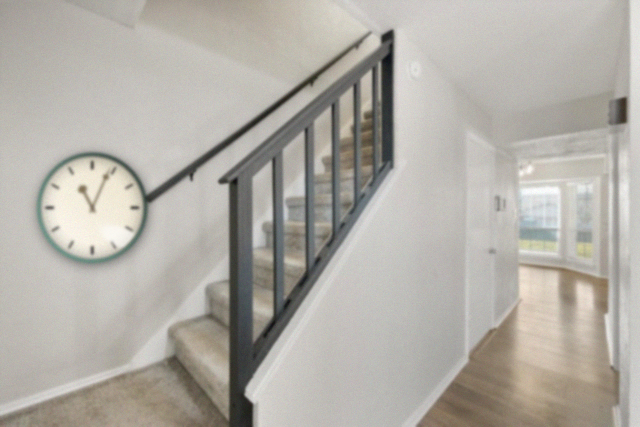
11:04
